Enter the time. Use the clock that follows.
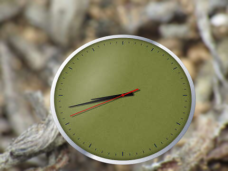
8:42:41
